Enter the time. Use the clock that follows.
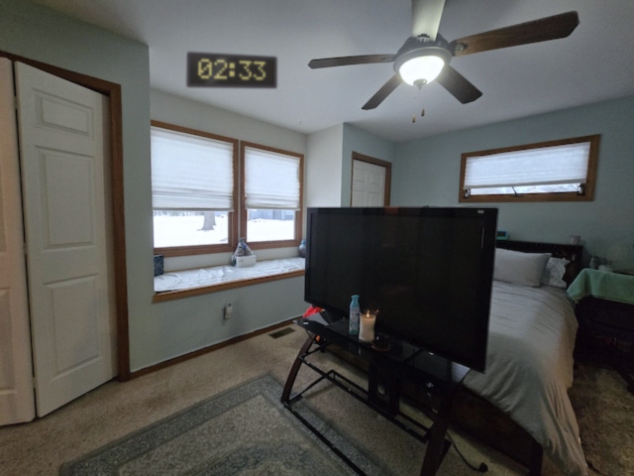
2:33
